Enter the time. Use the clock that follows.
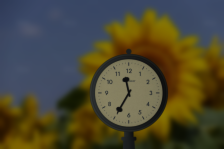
11:35
